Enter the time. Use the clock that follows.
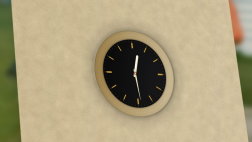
12:29
